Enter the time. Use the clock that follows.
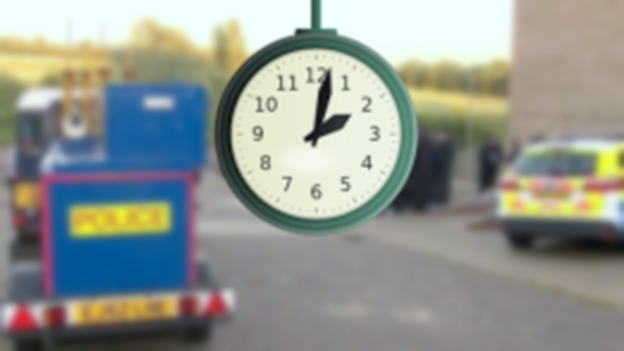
2:02
